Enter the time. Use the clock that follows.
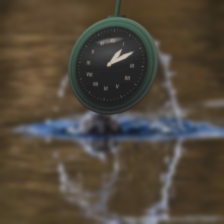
1:10
